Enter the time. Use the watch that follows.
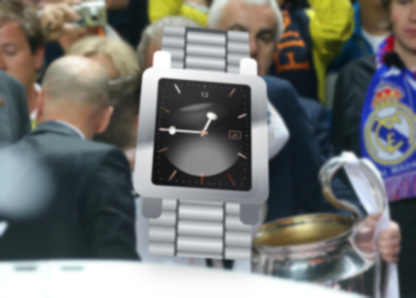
12:45
